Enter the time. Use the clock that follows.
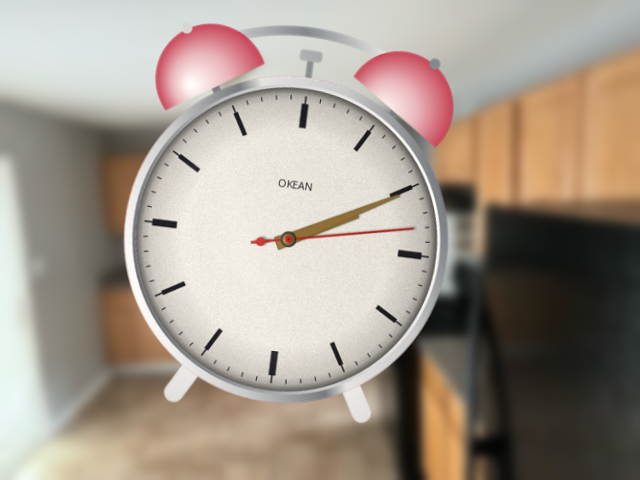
2:10:13
